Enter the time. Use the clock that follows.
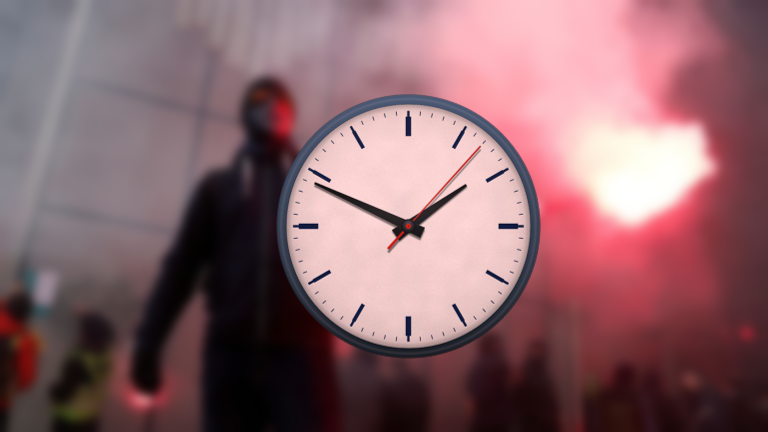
1:49:07
